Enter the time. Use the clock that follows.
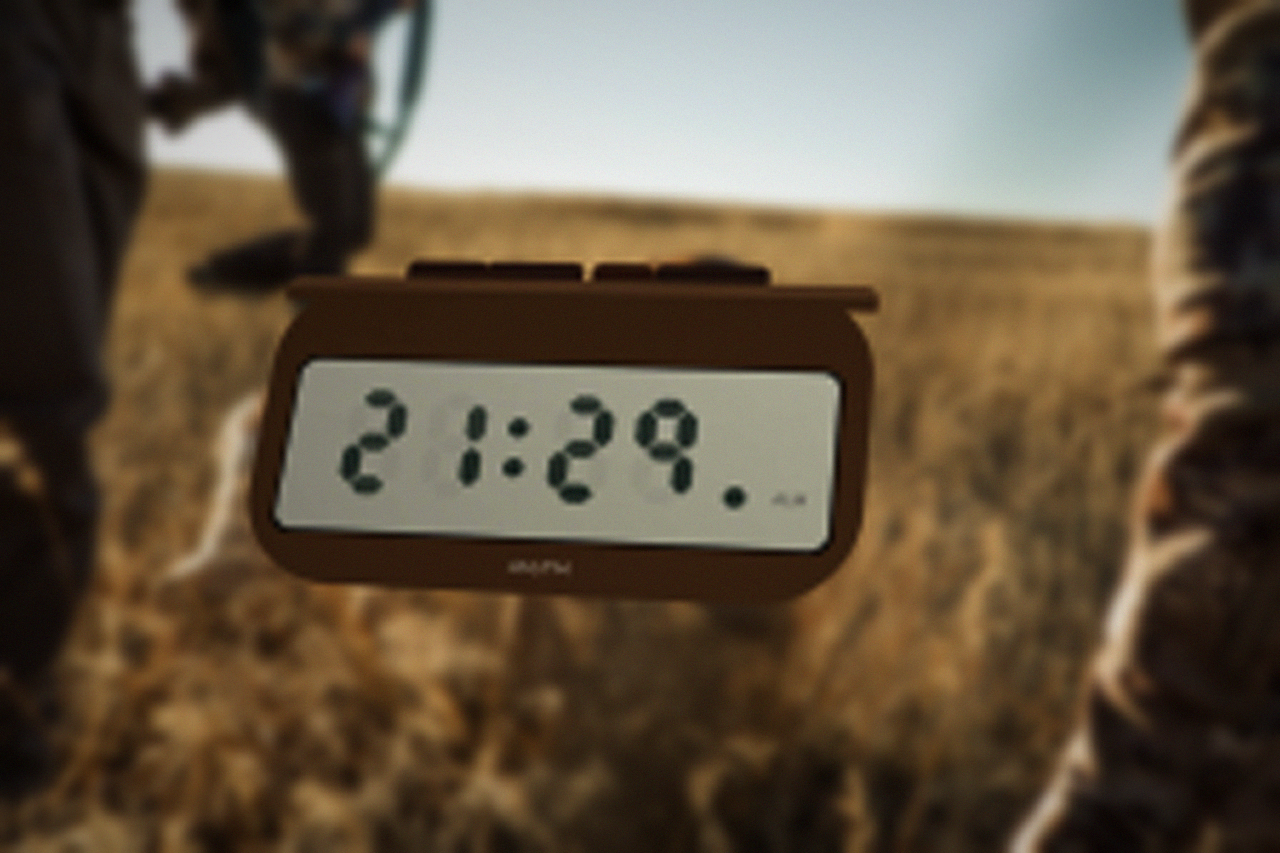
21:29
